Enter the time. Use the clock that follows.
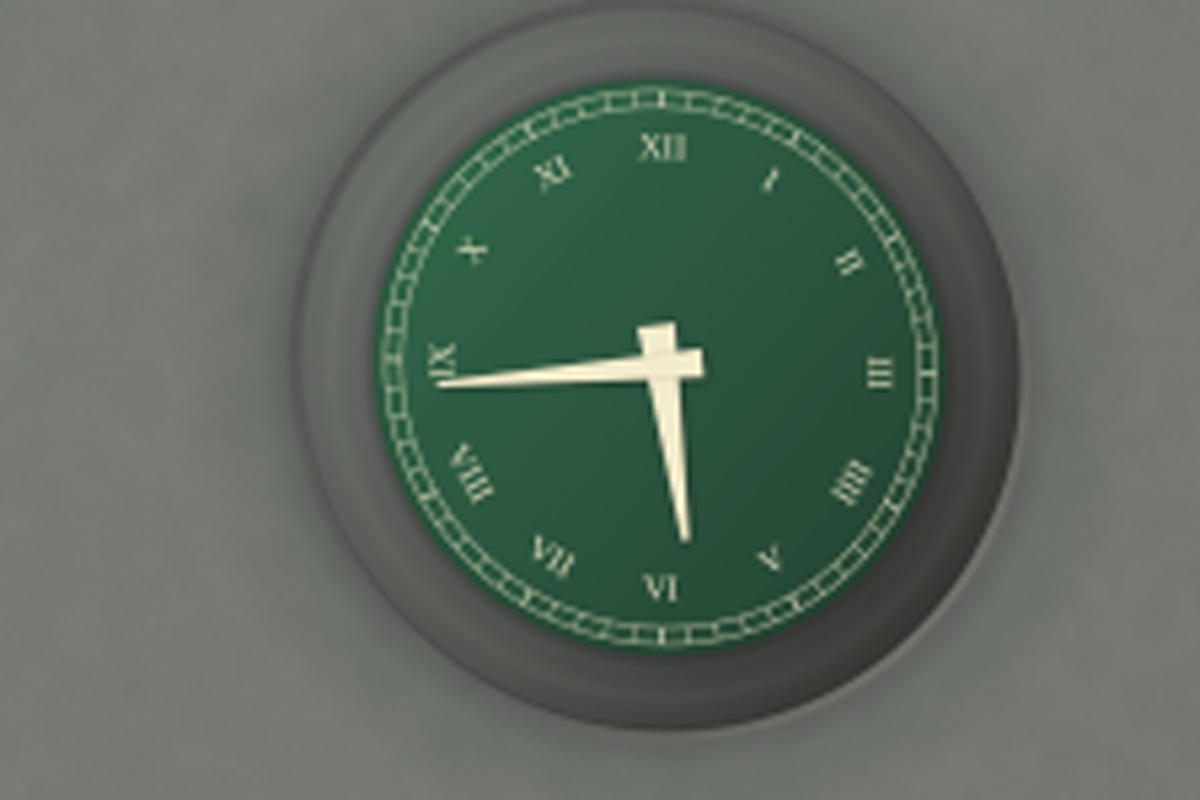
5:44
